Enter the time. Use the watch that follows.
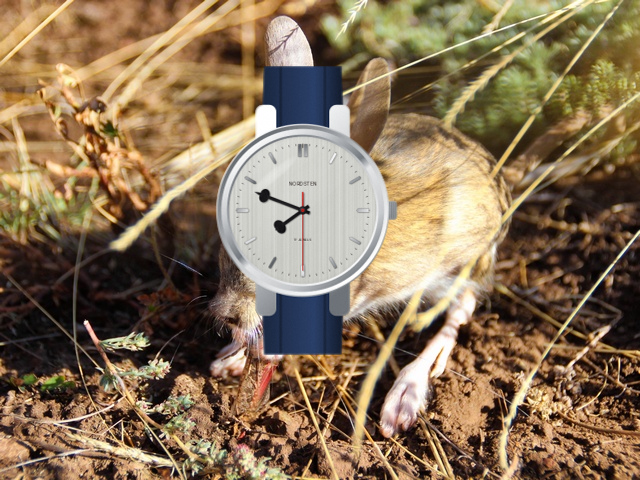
7:48:30
